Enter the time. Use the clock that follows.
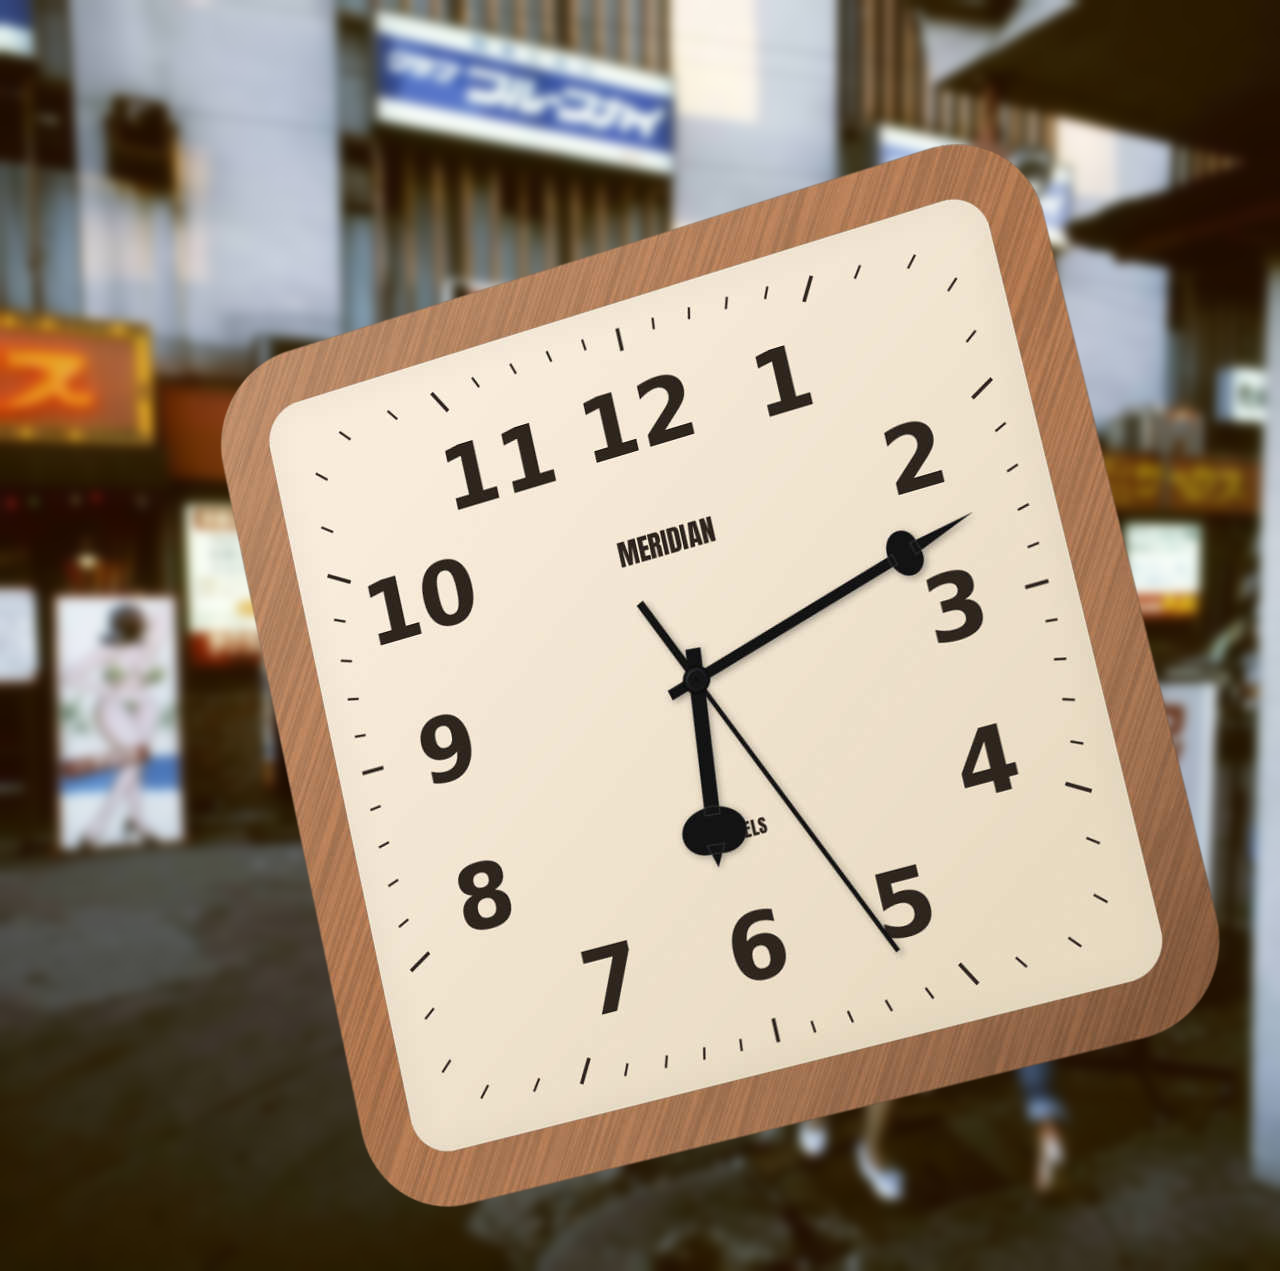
6:12:26
